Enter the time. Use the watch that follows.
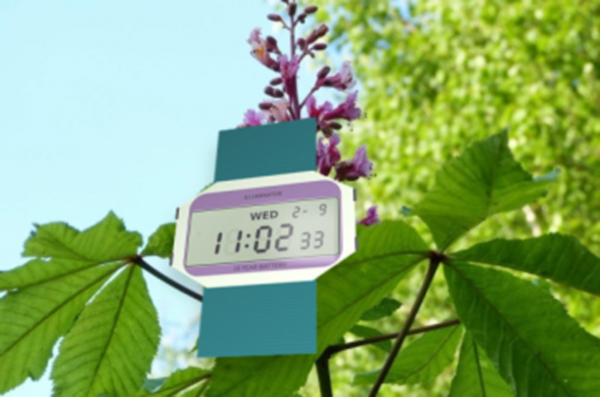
11:02:33
